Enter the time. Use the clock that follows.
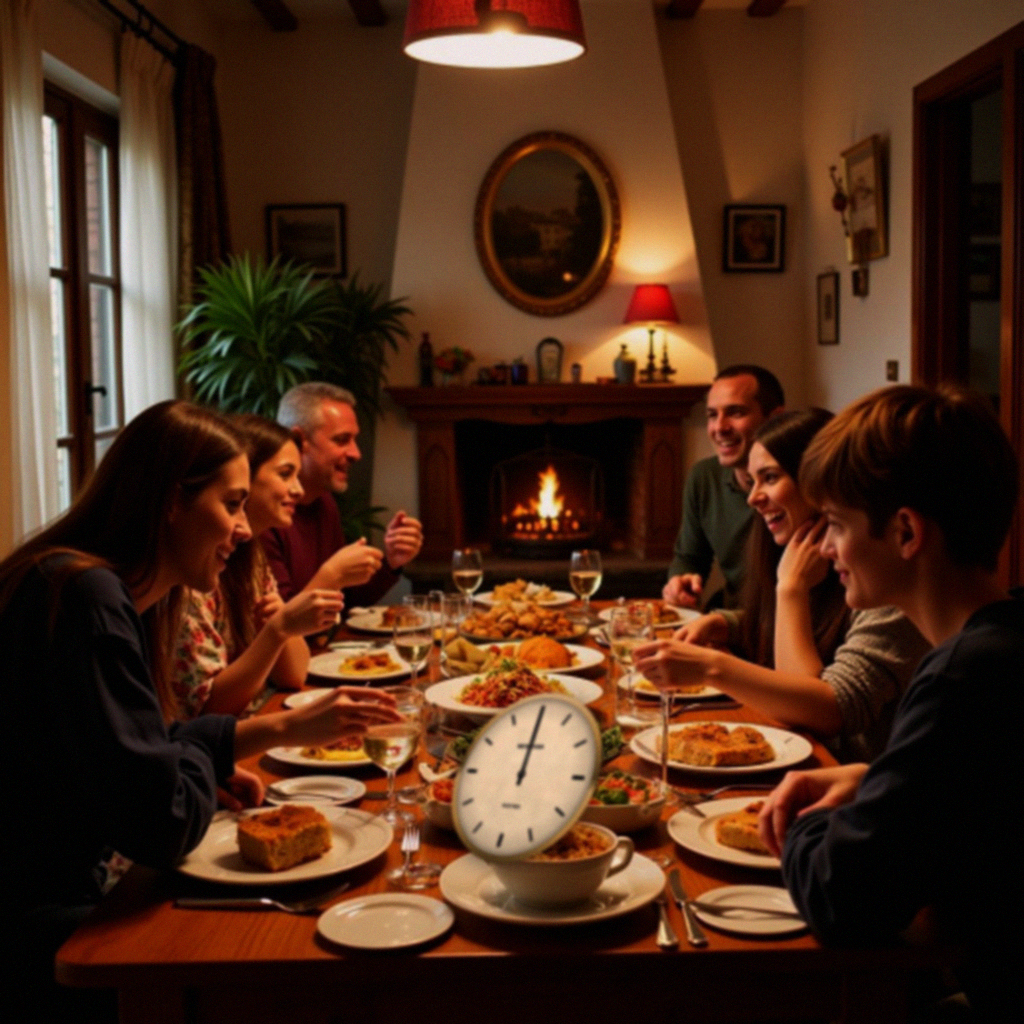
12:00
